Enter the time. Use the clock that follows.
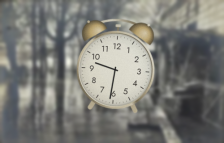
9:31
